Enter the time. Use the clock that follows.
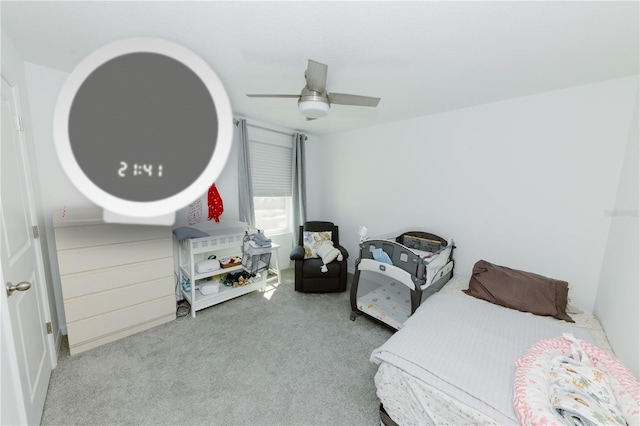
21:41
